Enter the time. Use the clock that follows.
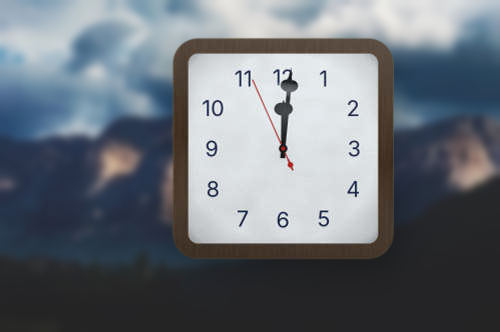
12:00:56
